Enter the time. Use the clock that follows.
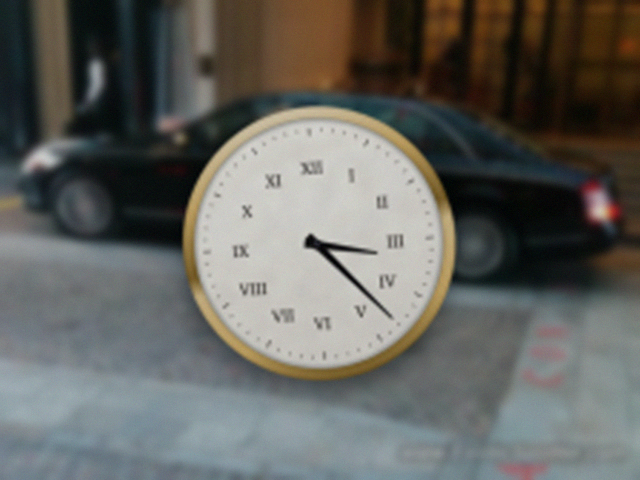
3:23
